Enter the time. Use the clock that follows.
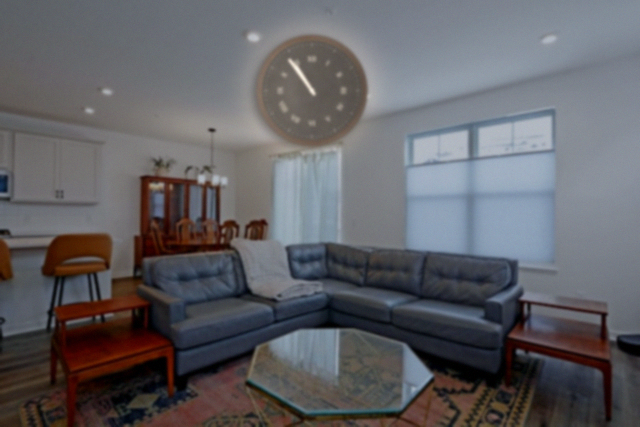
10:54
